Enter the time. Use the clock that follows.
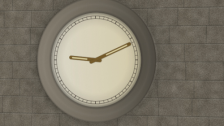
9:11
